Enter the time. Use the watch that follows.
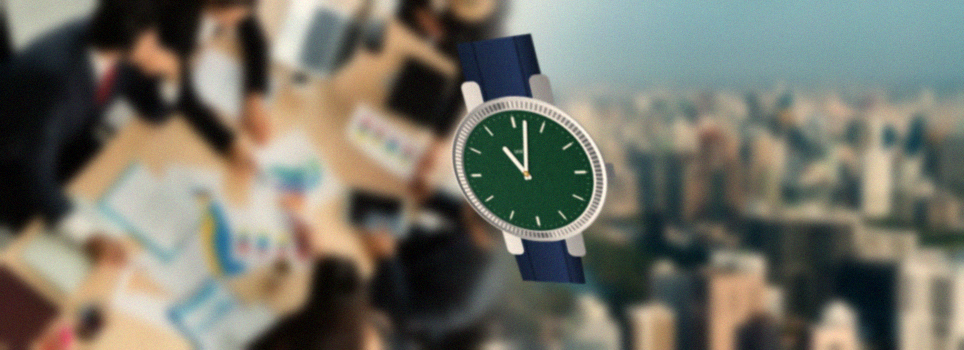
11:02
